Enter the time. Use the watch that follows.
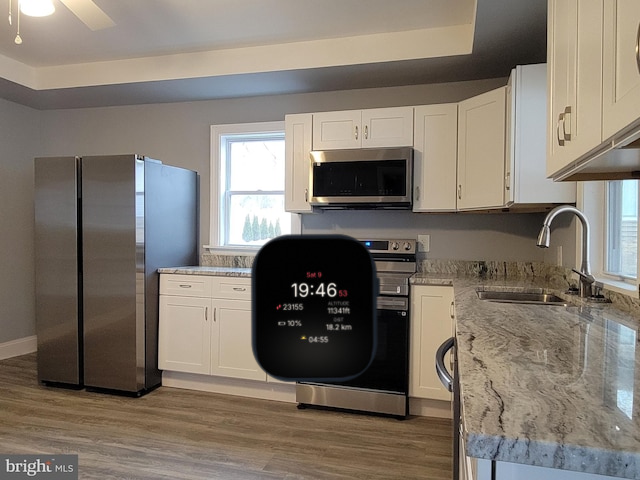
19:46
